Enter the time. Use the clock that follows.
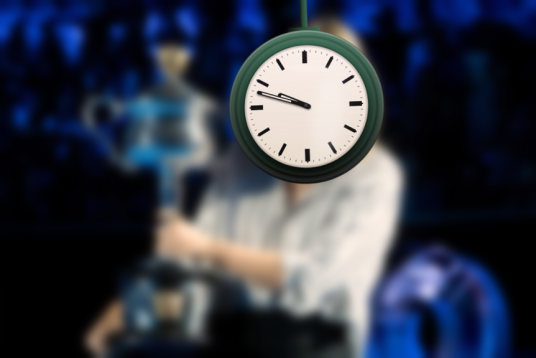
9:48
